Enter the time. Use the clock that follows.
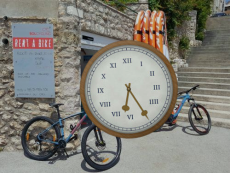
6:25
